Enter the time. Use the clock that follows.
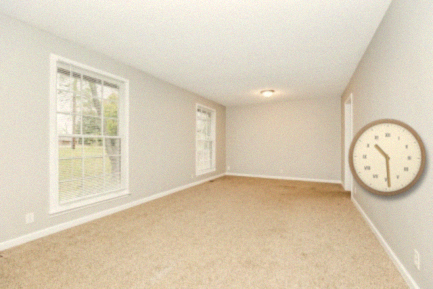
10:29
